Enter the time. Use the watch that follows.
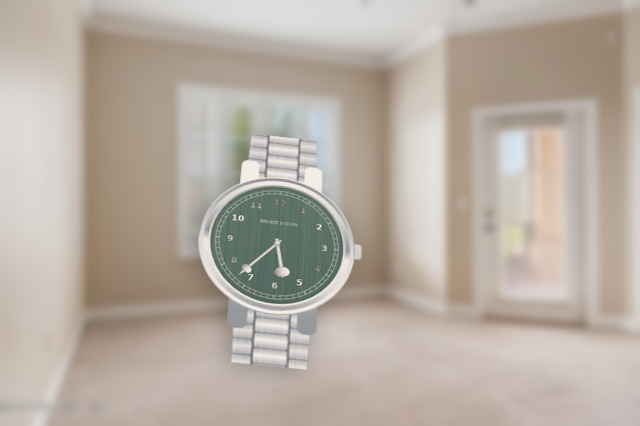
5:37
